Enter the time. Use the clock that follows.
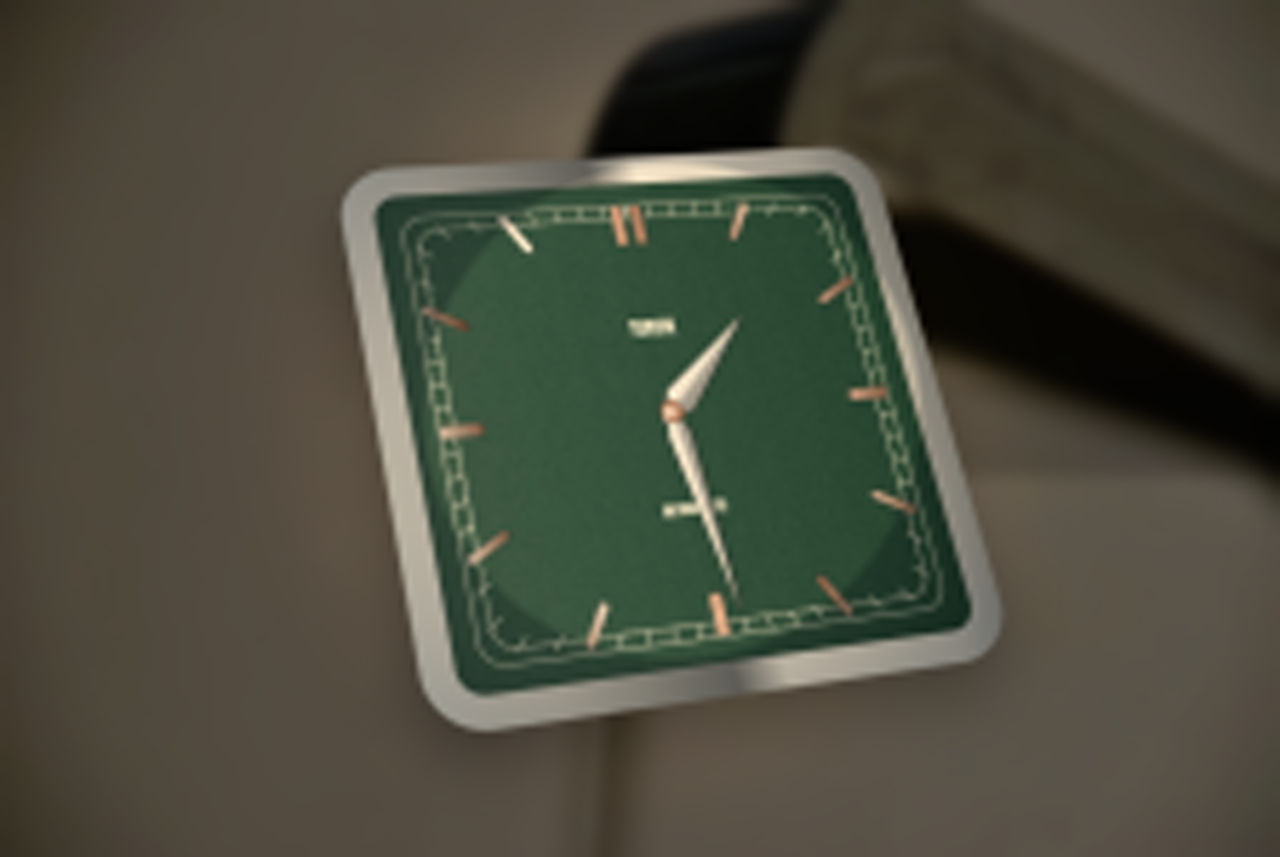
1:29
